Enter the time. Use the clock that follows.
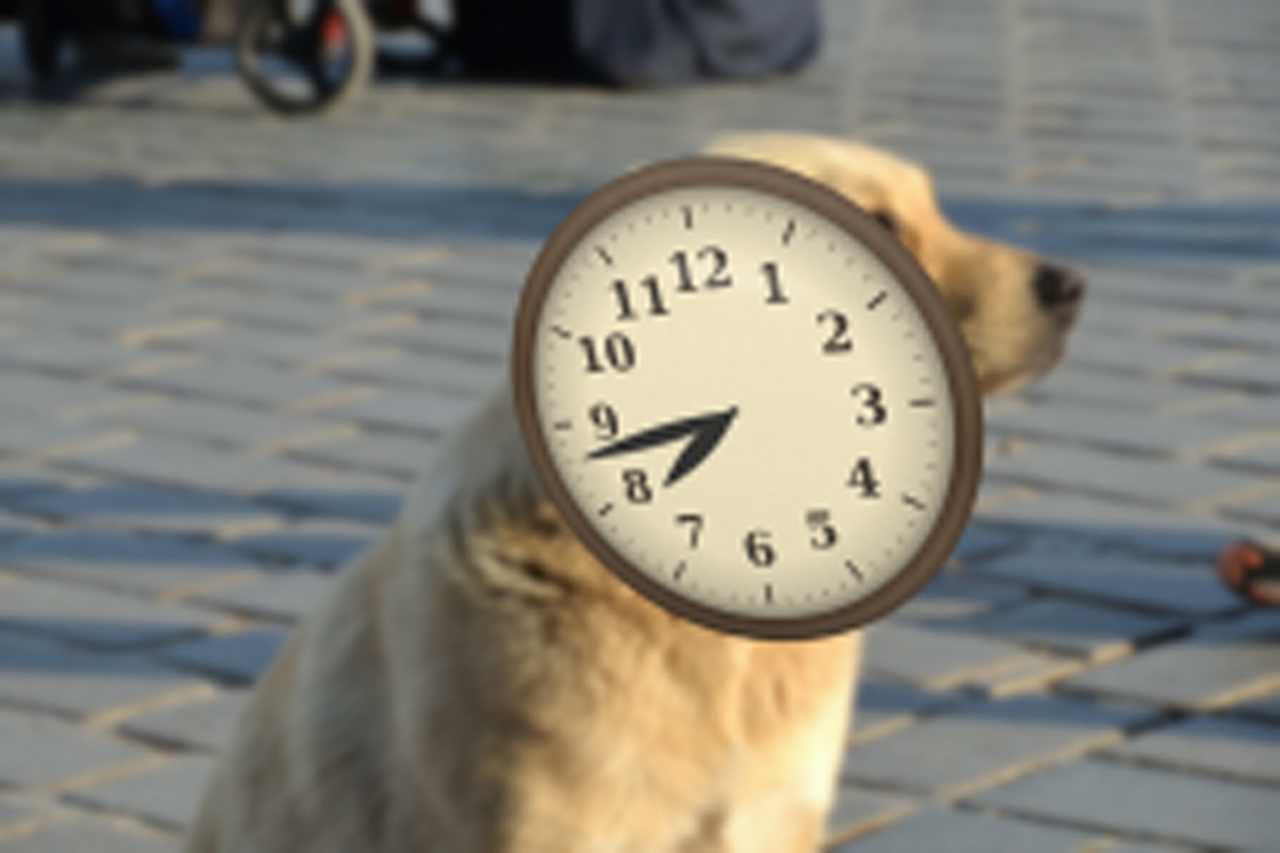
7:43
